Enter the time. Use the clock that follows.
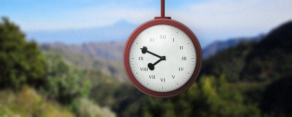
7:49
